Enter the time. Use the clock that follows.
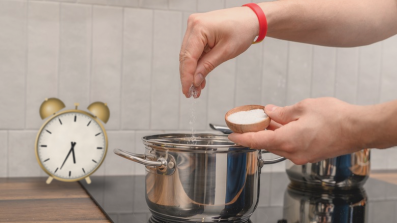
5:34
